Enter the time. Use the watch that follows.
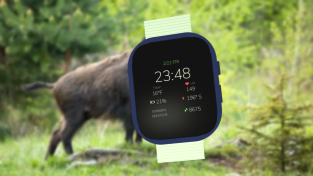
23:48
